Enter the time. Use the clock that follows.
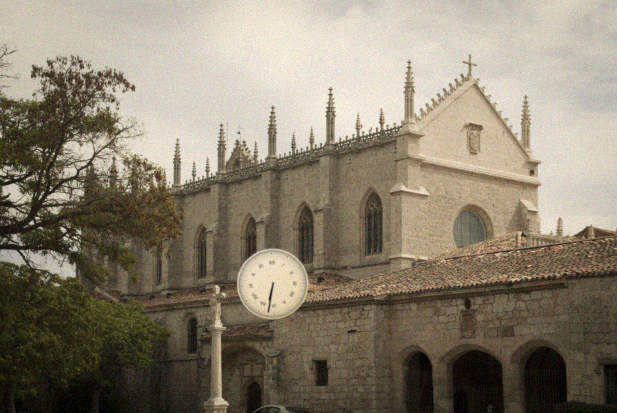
6:32
